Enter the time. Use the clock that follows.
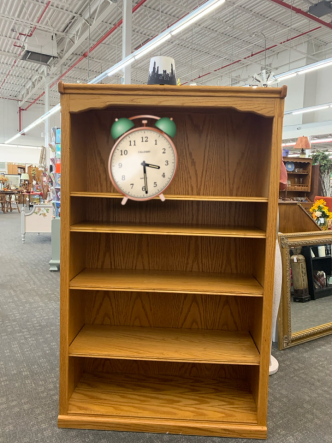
3:29
